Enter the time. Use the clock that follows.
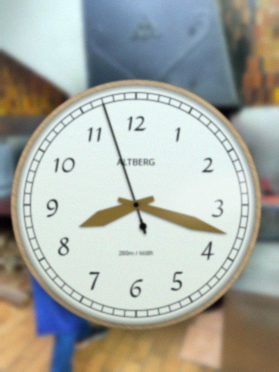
8:17:57
